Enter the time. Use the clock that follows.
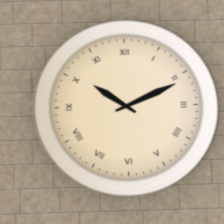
10:11
